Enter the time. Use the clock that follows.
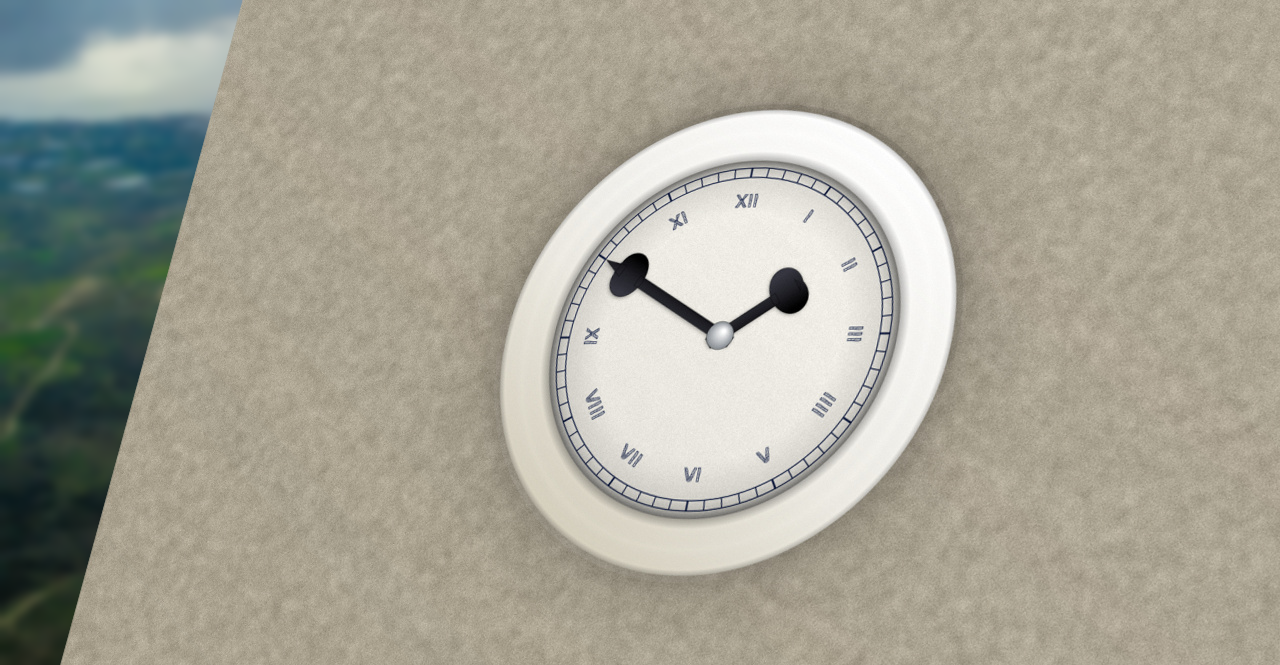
1:50
